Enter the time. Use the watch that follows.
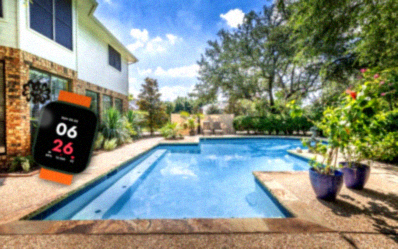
6:26
